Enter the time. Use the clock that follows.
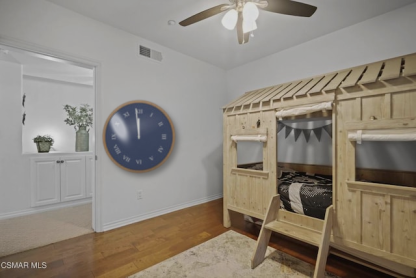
11:59
